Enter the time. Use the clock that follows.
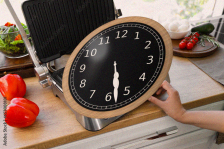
5:28
